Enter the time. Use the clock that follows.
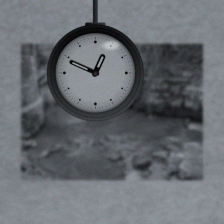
12:49
